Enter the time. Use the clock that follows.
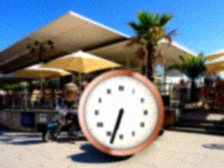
6:33
